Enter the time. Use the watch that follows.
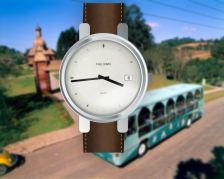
3:44
